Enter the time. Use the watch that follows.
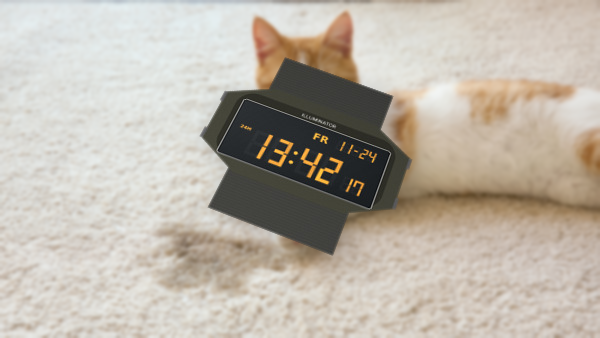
13:42:17
